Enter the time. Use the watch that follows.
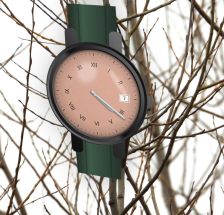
4:21
